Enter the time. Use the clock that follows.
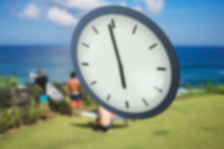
5:59
